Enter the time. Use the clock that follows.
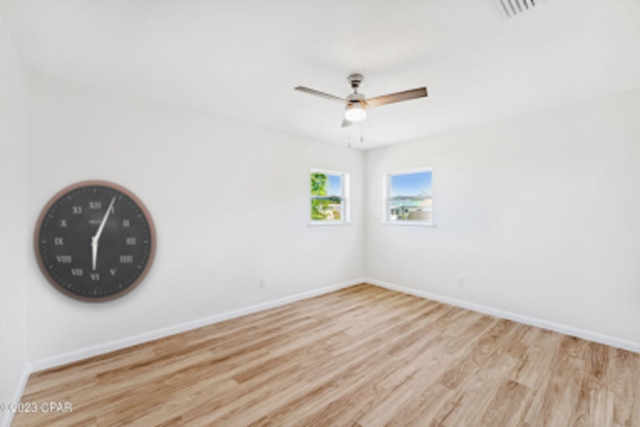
6:04
